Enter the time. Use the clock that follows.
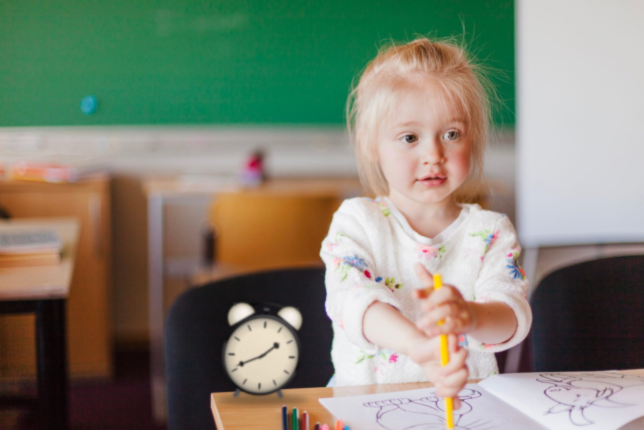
1:41
